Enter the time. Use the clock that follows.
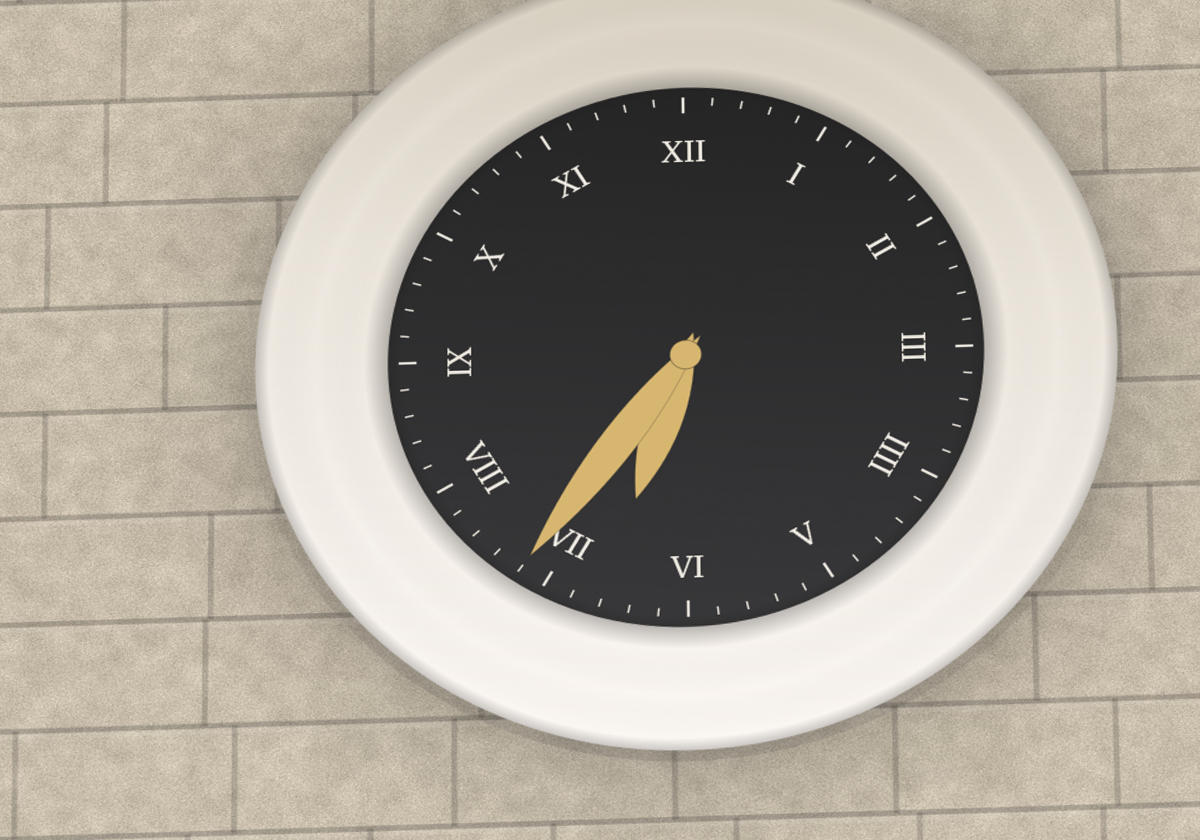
6:36
